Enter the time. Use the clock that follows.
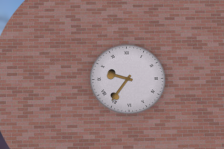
9:36
